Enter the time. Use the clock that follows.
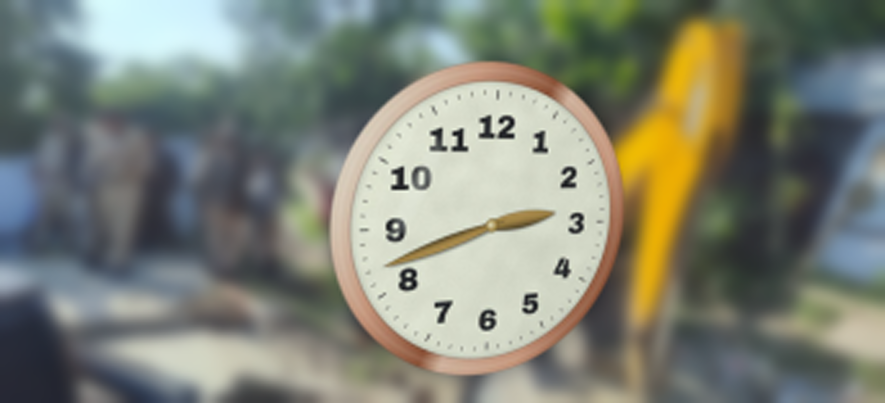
2:42
